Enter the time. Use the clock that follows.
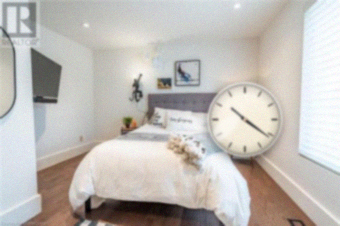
10:21
